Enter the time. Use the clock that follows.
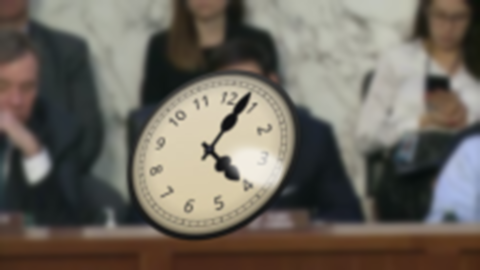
4:03
